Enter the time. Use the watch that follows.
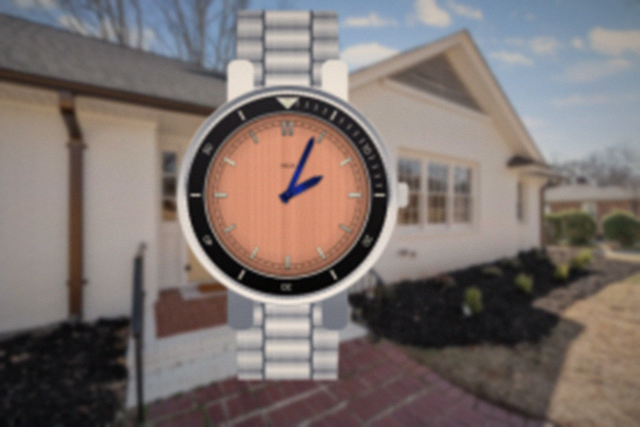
2:04
